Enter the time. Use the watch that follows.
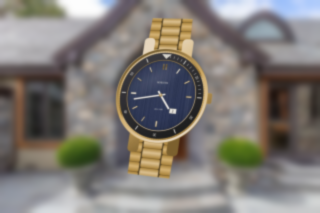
4:43
